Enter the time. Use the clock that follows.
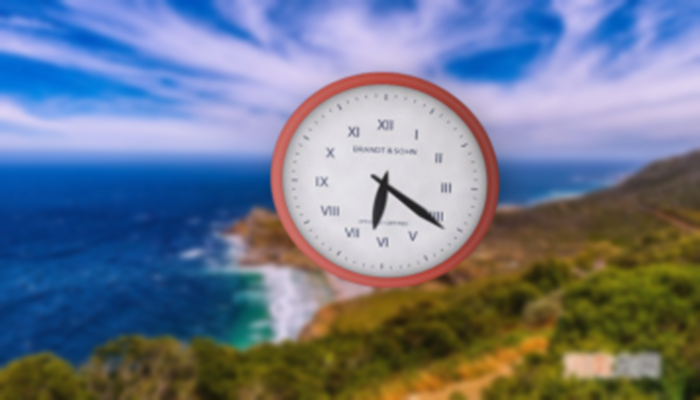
6:21
